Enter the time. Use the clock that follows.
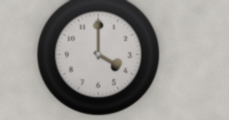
4:00
